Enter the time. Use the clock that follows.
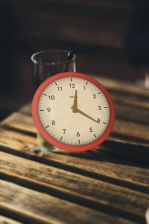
12:21
